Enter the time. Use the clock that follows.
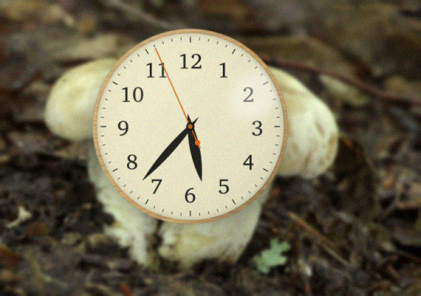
5:36:56
